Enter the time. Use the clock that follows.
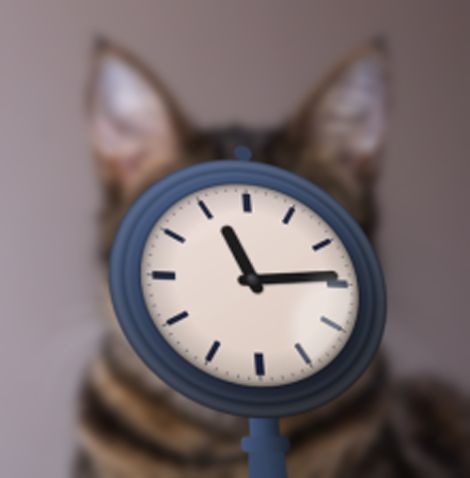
11:14
